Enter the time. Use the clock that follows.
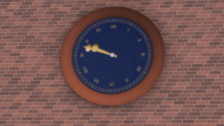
9:48
